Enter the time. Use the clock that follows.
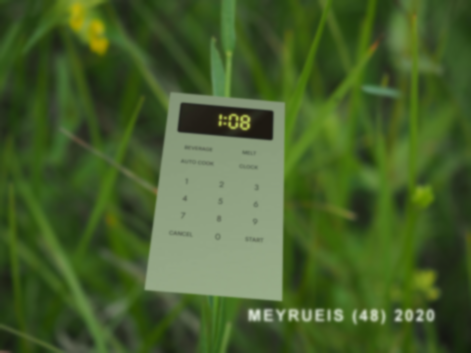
1:08
